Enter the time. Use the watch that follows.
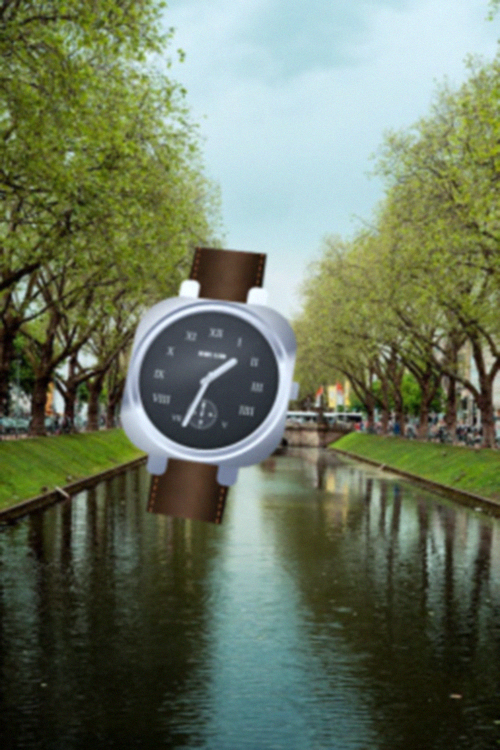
1:33
